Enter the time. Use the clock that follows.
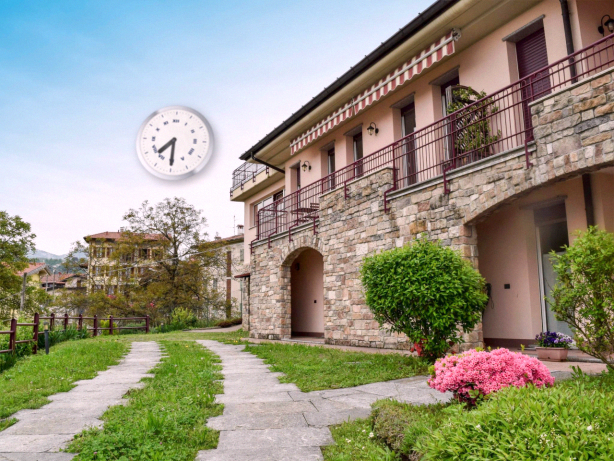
7:30
